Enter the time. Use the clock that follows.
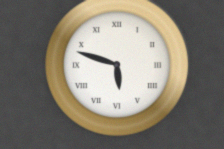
5:48
